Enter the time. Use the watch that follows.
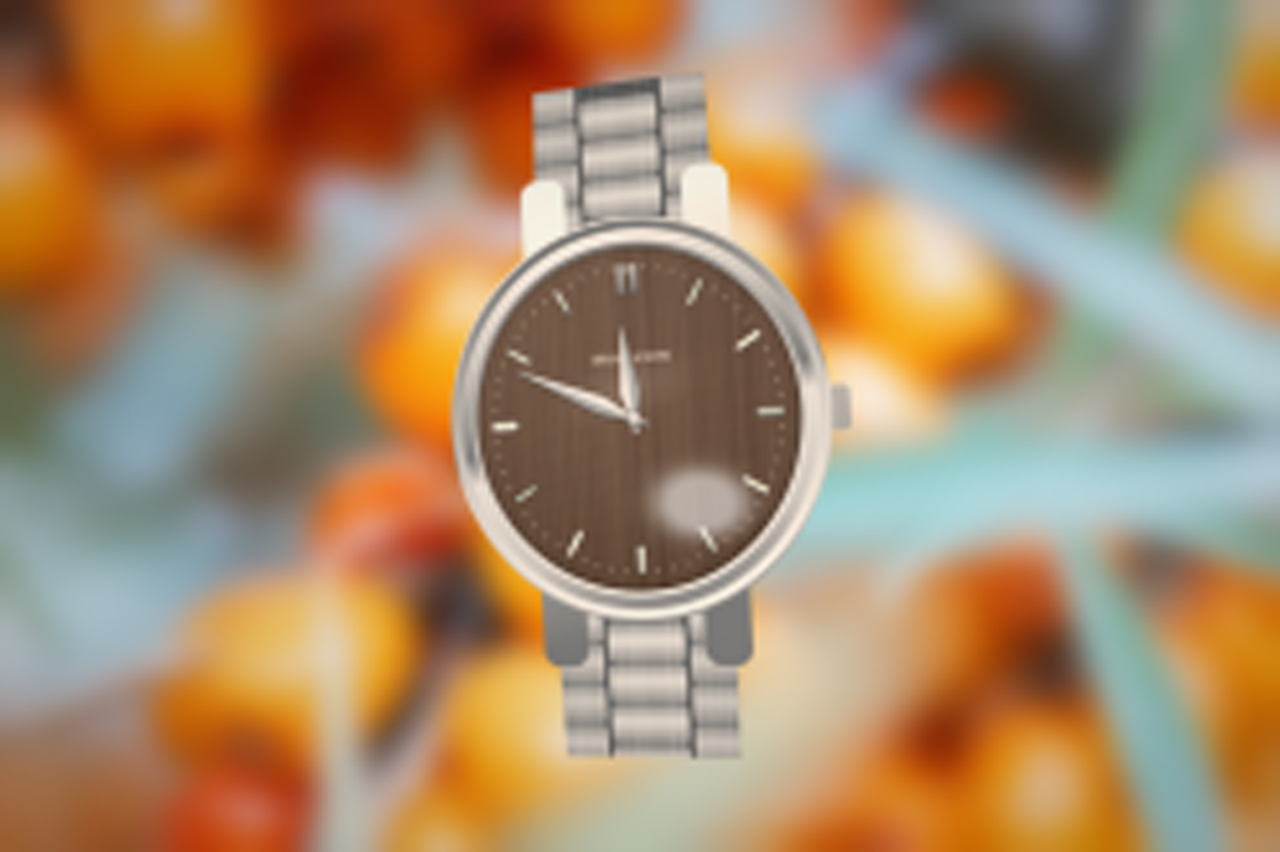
11:49
